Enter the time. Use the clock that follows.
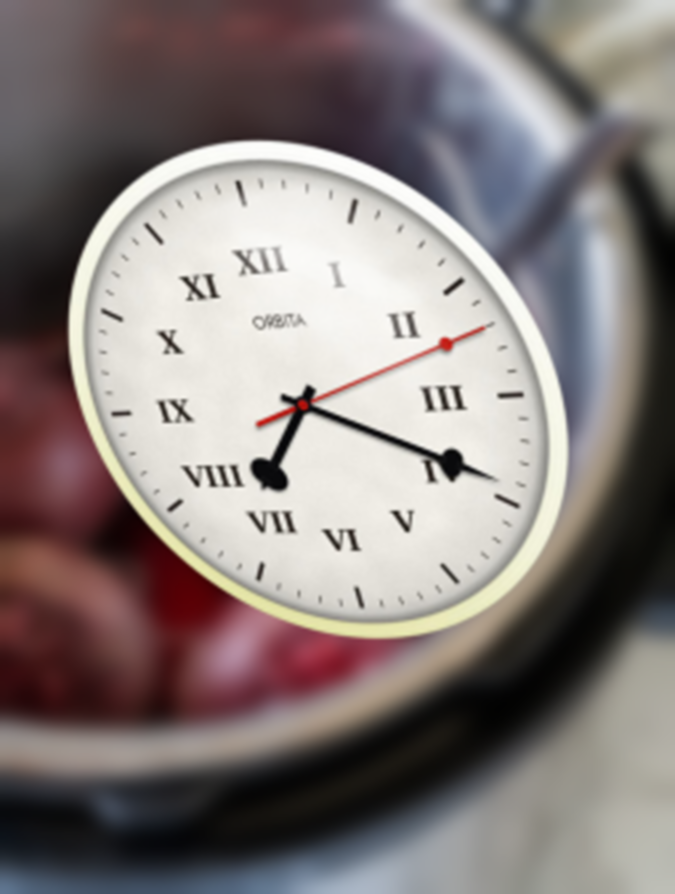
7:19:12
